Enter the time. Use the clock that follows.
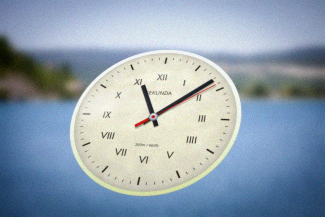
11:08:09
